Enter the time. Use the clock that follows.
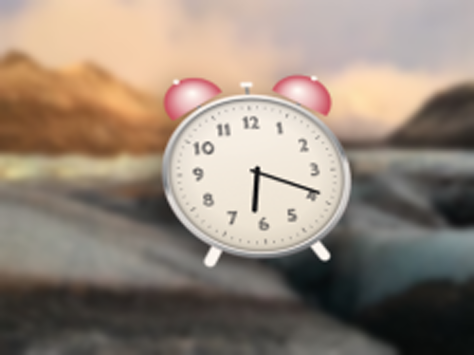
6:19
